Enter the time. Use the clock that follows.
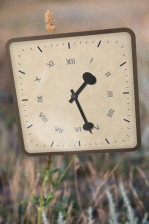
1:27
